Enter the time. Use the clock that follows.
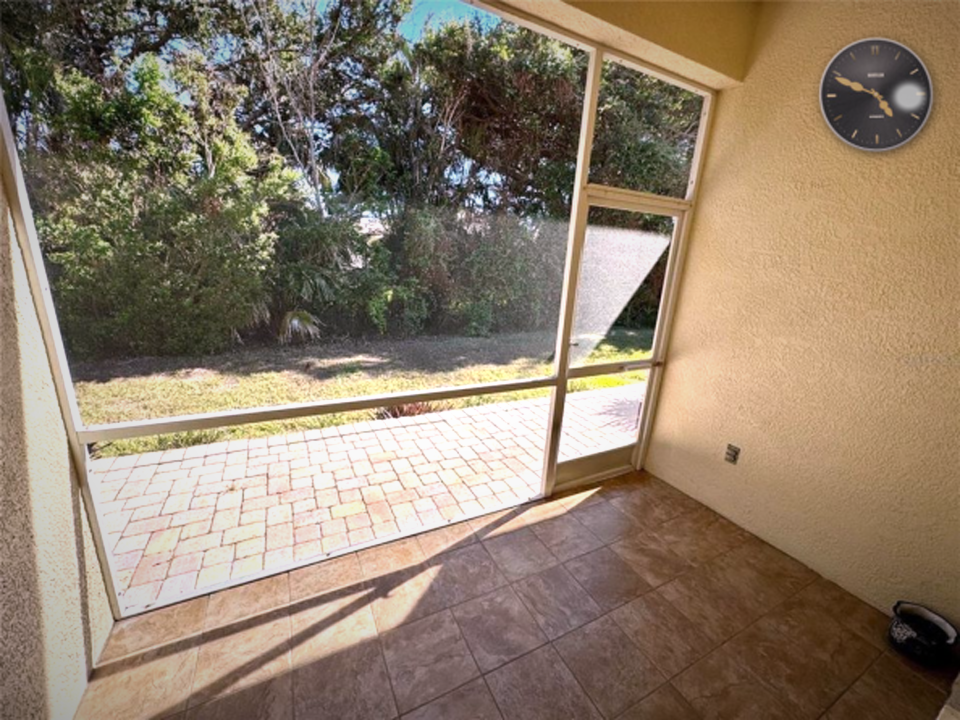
4:49
